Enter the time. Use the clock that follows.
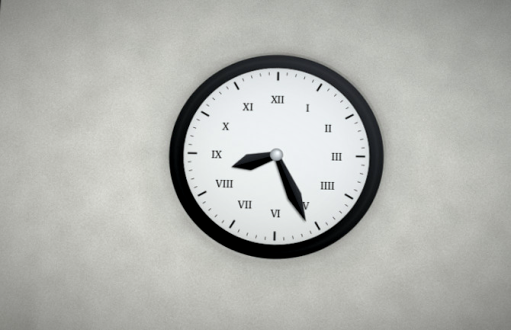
8:26
